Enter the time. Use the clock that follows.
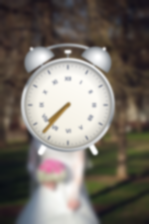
7:37
